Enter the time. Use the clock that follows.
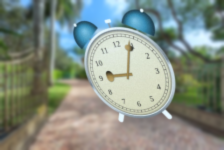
9:04
